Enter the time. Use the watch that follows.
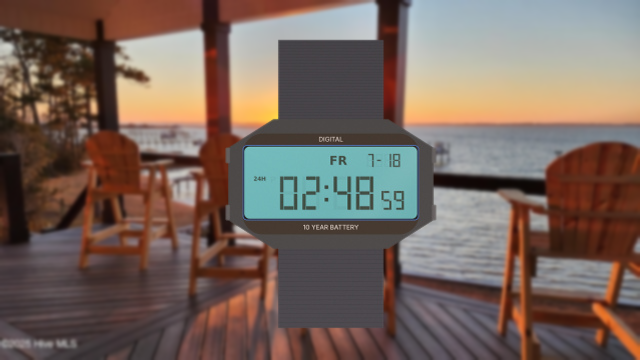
2:48:59
